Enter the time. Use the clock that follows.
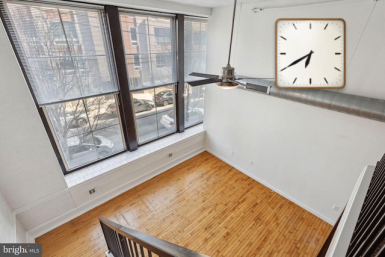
6:40
